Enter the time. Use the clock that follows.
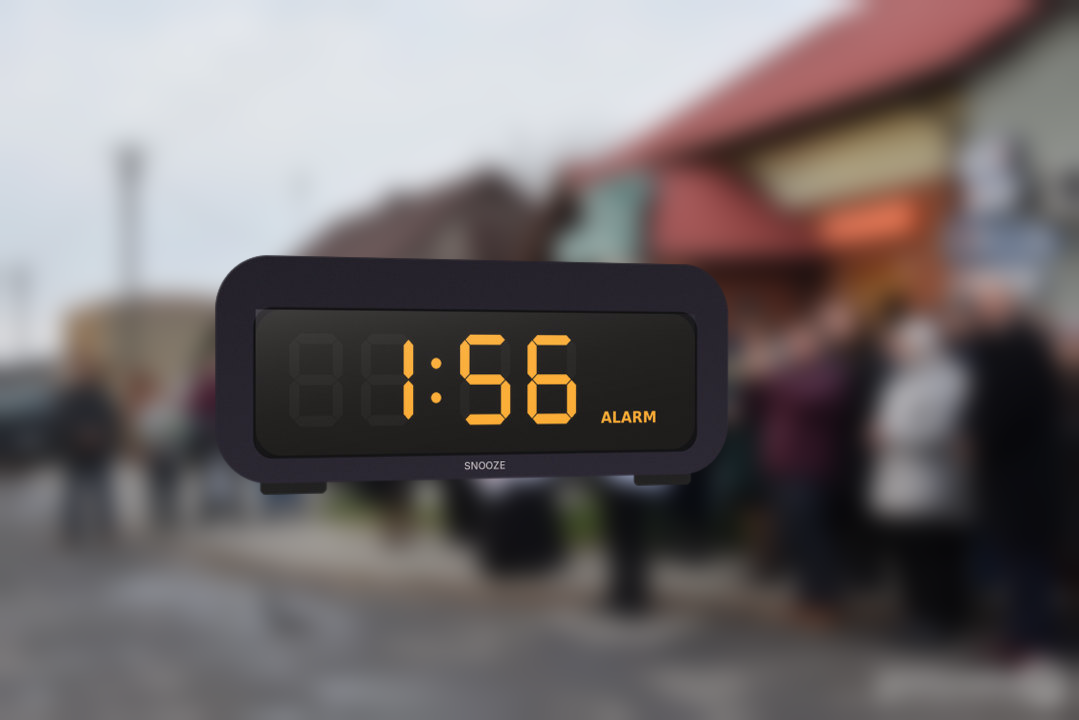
1:56
